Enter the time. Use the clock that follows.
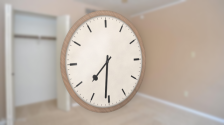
7:31
